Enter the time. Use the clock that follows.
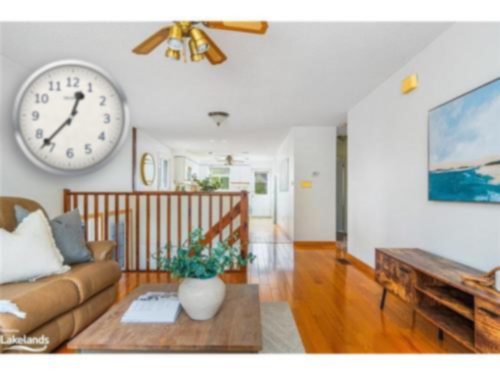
12:37
